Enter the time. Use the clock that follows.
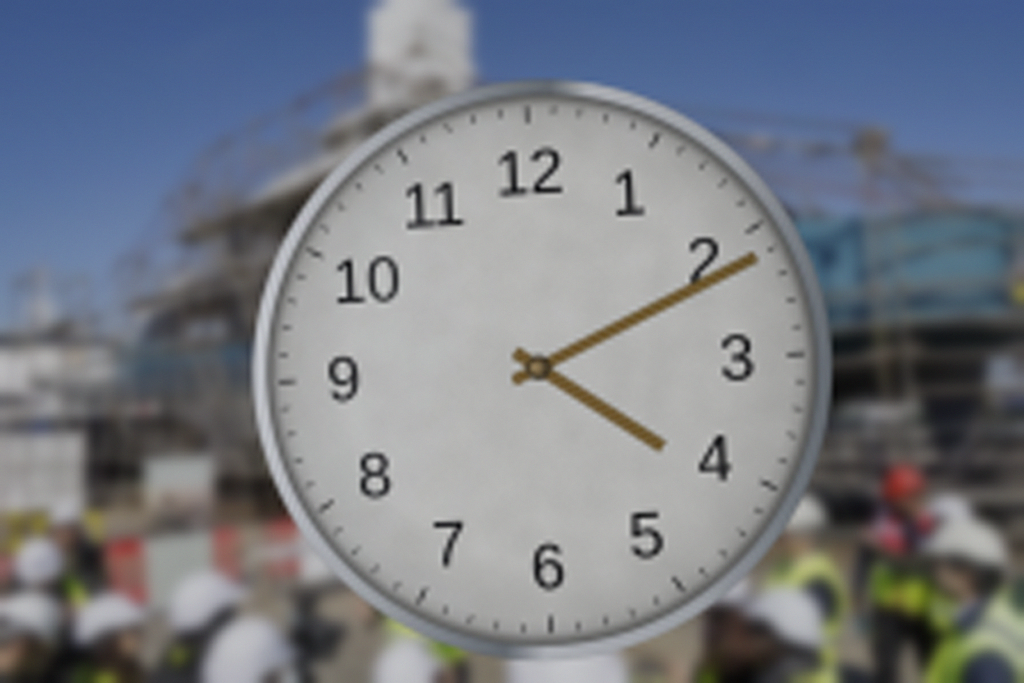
4:11
